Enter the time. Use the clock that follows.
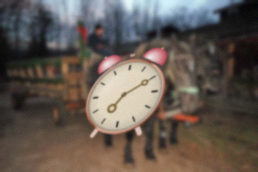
7:10
